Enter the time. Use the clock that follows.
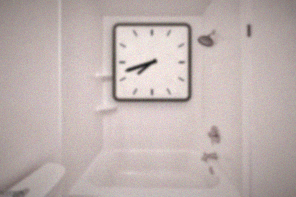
7:42
